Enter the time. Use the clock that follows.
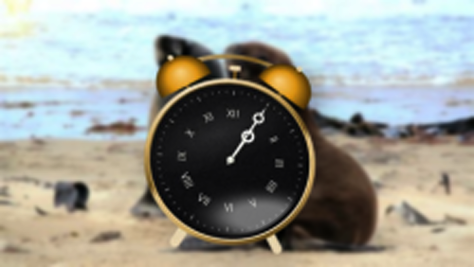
1:05
